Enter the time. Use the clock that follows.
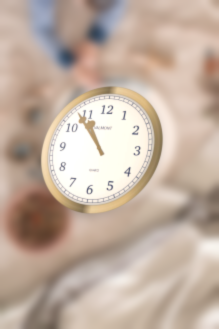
10:53
